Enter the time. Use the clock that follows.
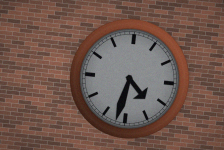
4:32
